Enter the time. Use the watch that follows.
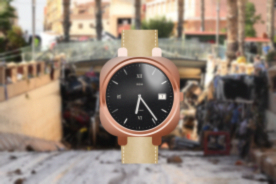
6:24
